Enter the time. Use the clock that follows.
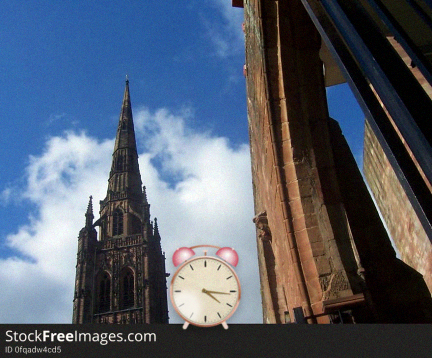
4:16
